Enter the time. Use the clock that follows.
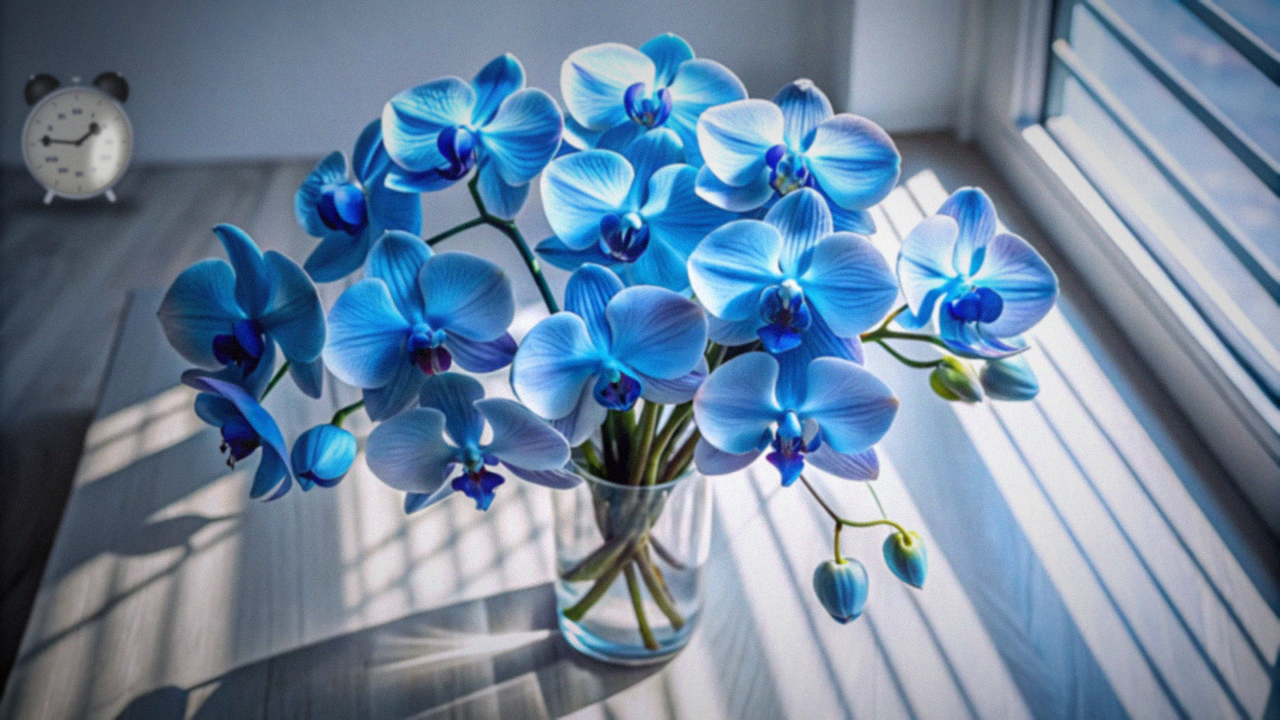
1:46
